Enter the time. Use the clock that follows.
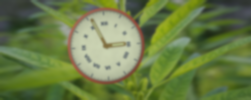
2:56
